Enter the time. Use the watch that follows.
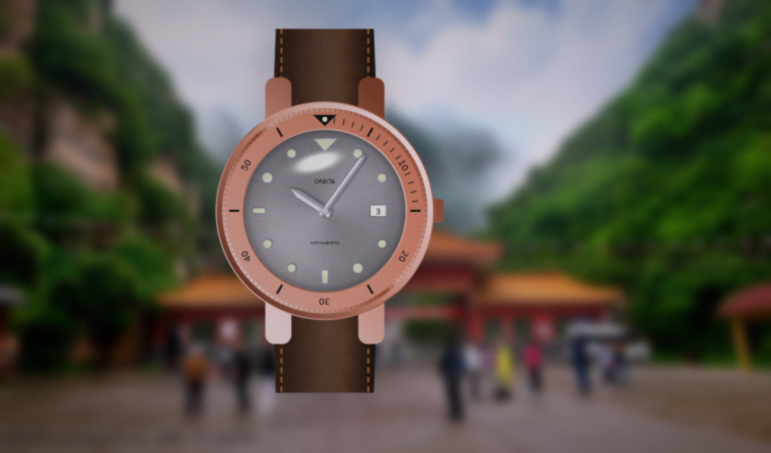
10:06
